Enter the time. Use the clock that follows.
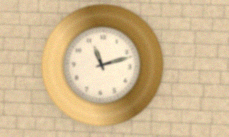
11:12
